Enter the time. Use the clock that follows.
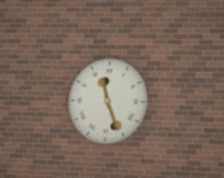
11:26
